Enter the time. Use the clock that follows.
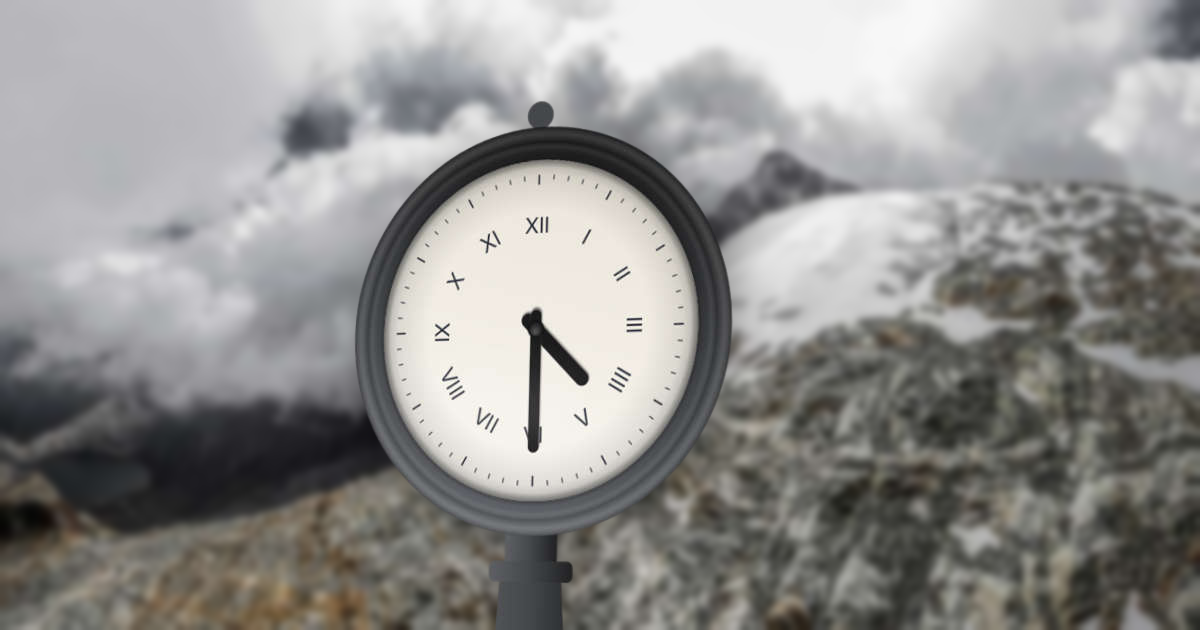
4:30
